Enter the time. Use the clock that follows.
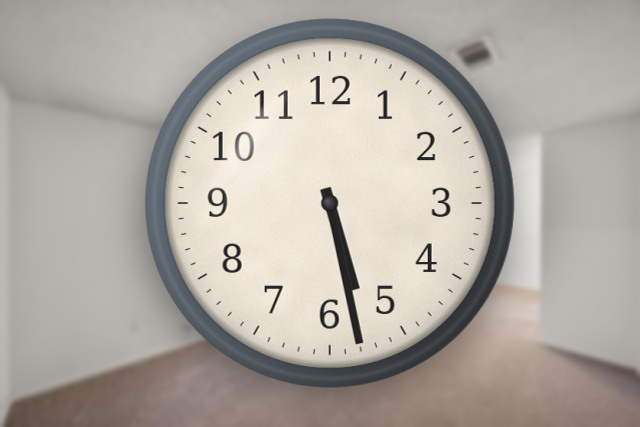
5:28
